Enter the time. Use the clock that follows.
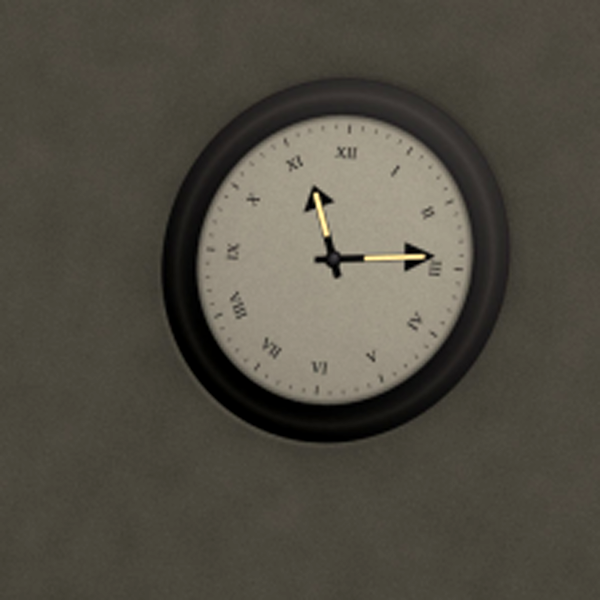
11:14
